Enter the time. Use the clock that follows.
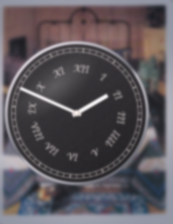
1:48
